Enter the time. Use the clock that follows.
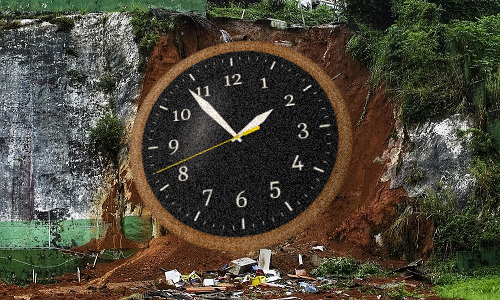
1:53:42
